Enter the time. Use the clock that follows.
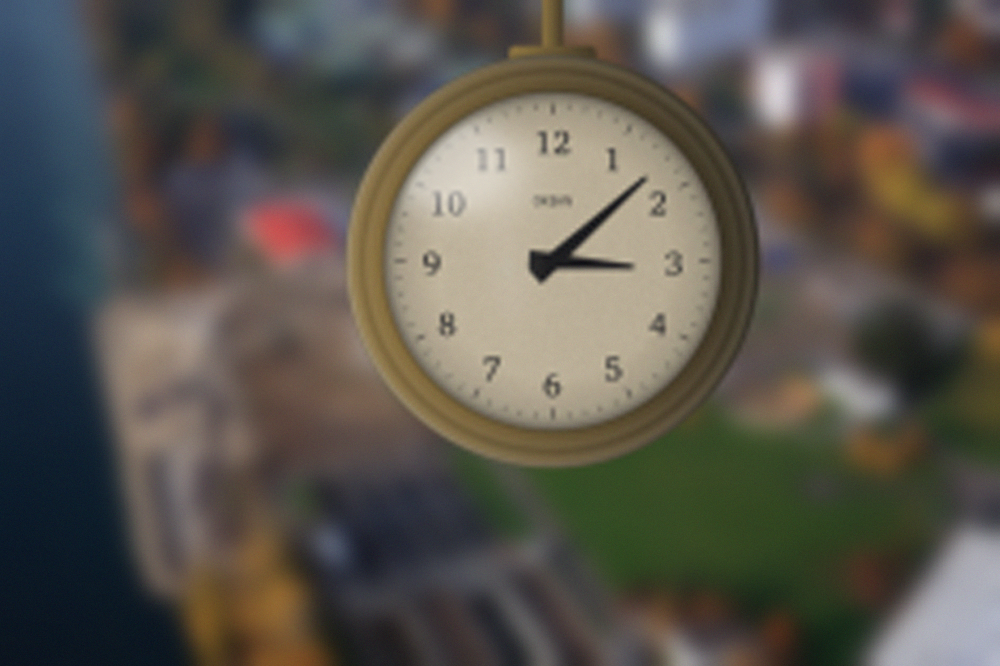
3:08
